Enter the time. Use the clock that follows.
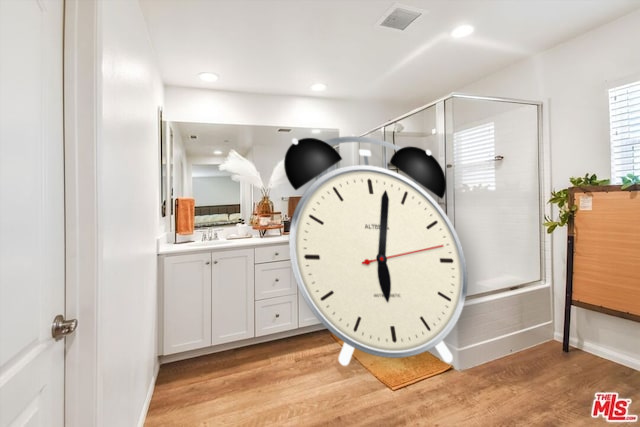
6:02:13
